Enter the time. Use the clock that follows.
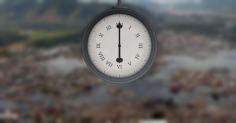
6:00
